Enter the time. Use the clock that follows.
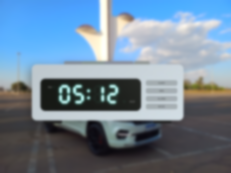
5:12
